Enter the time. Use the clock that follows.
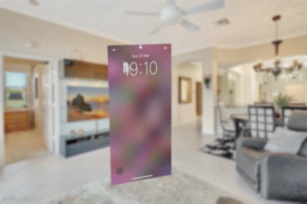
19:10
